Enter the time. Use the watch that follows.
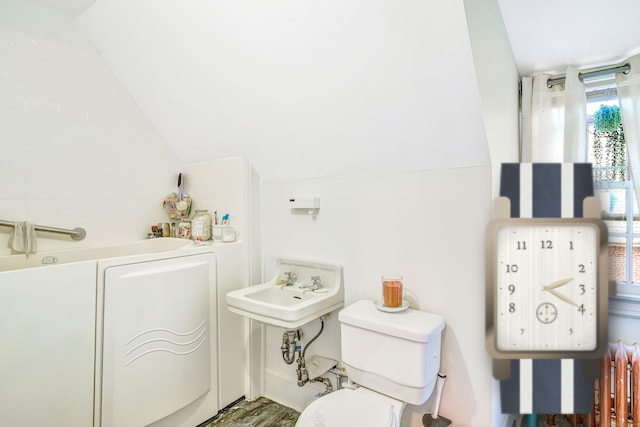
2:20
